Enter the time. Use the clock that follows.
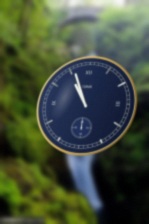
10:56
